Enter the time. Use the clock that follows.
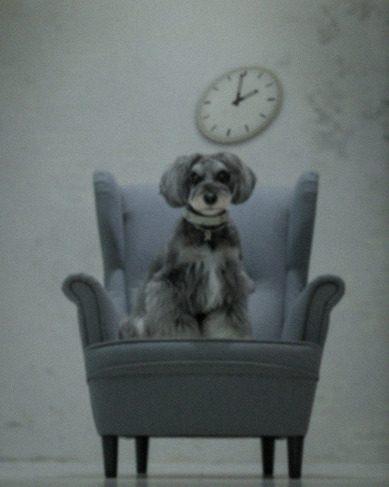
1:59
